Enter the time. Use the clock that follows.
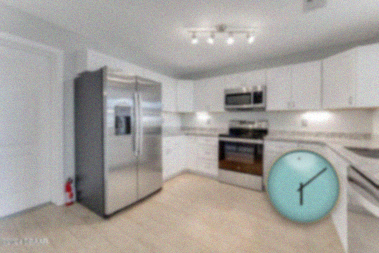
6:09
